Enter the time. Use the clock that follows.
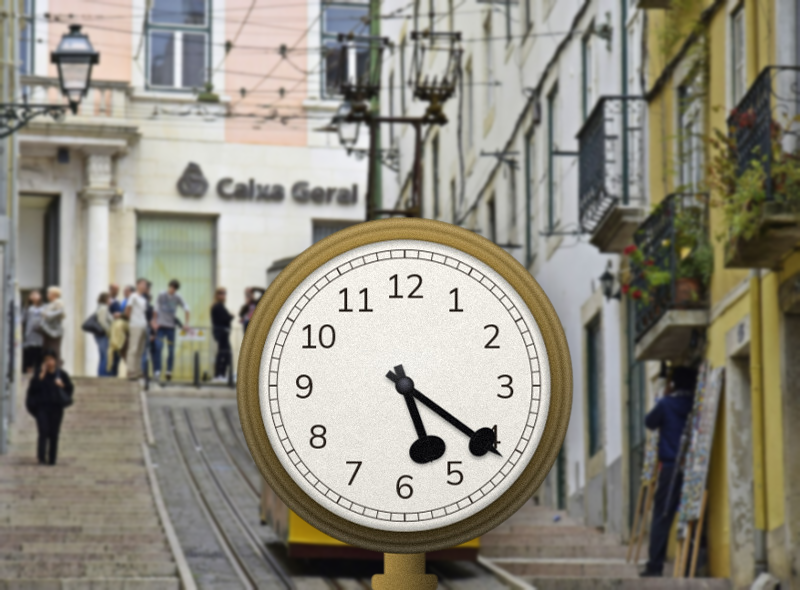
5:21
